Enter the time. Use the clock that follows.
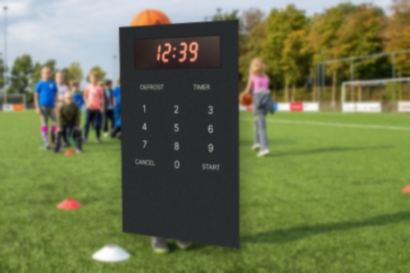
12:39
